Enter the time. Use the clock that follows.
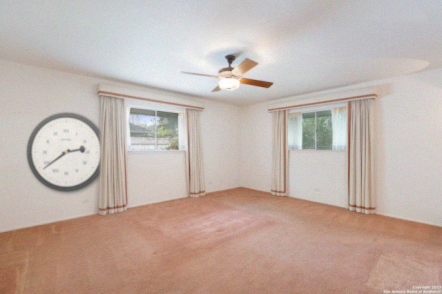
2:39
